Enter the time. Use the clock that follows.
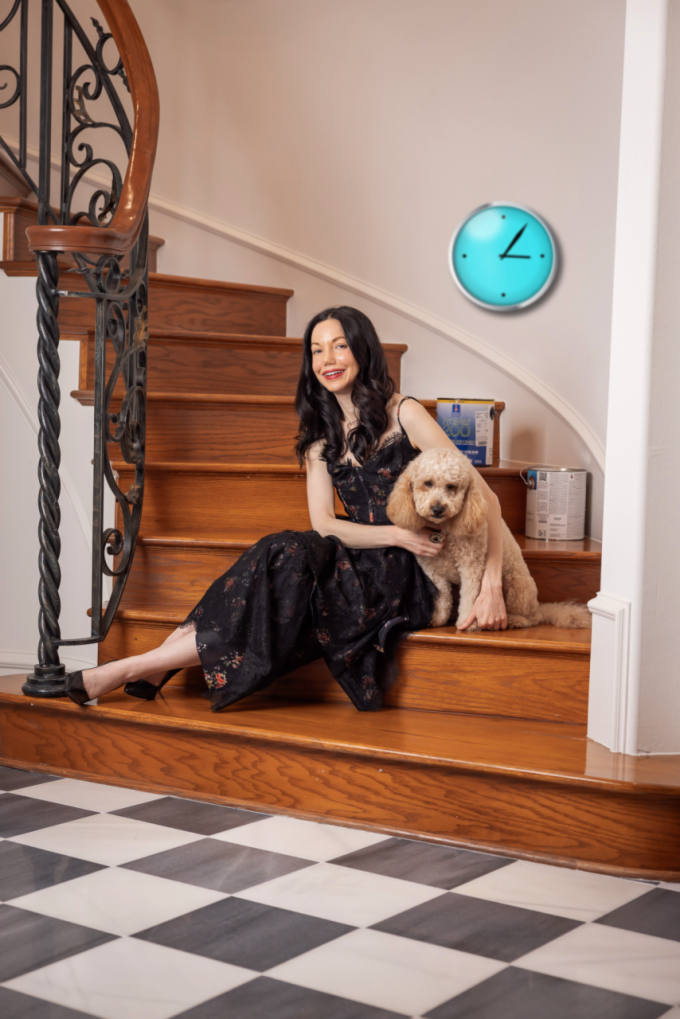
3:06
